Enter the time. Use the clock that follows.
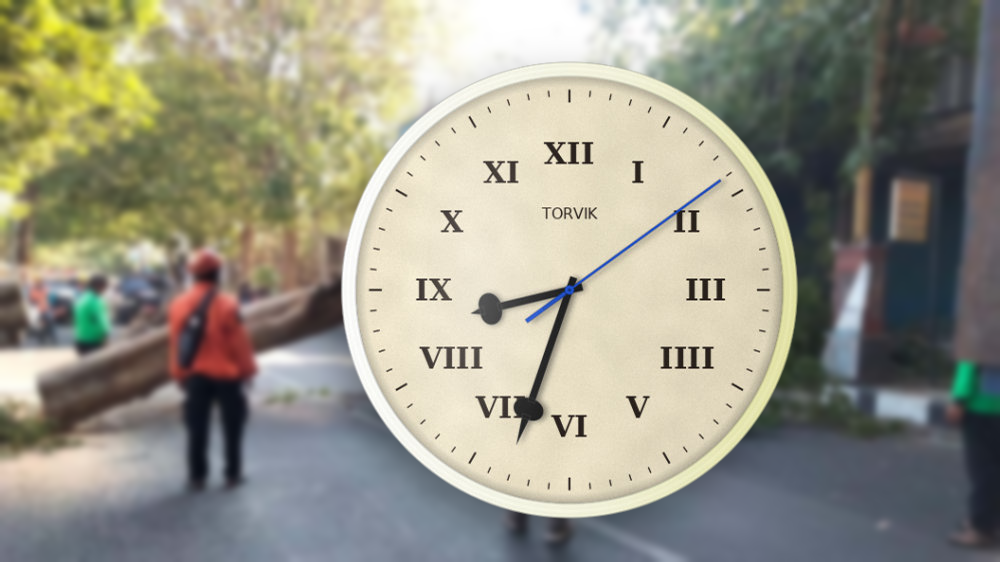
8:33:09
